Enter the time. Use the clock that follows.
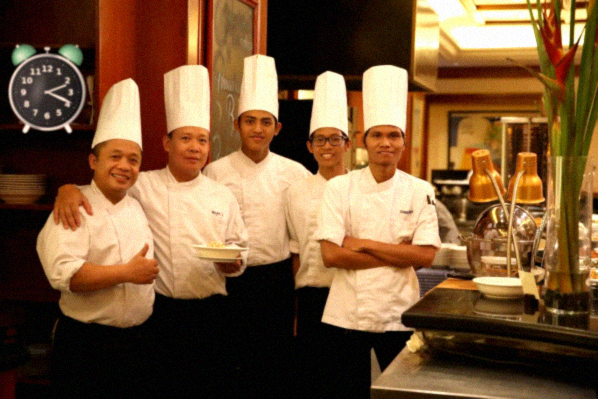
2:19
